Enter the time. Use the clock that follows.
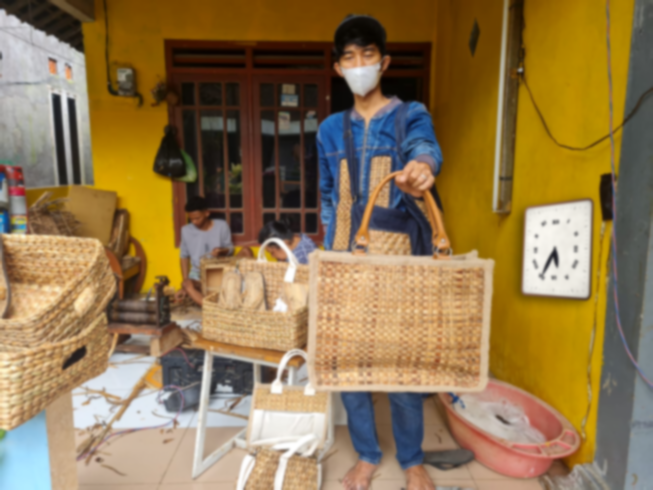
5:35
